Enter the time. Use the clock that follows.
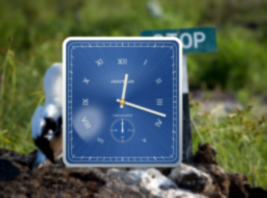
12:18
